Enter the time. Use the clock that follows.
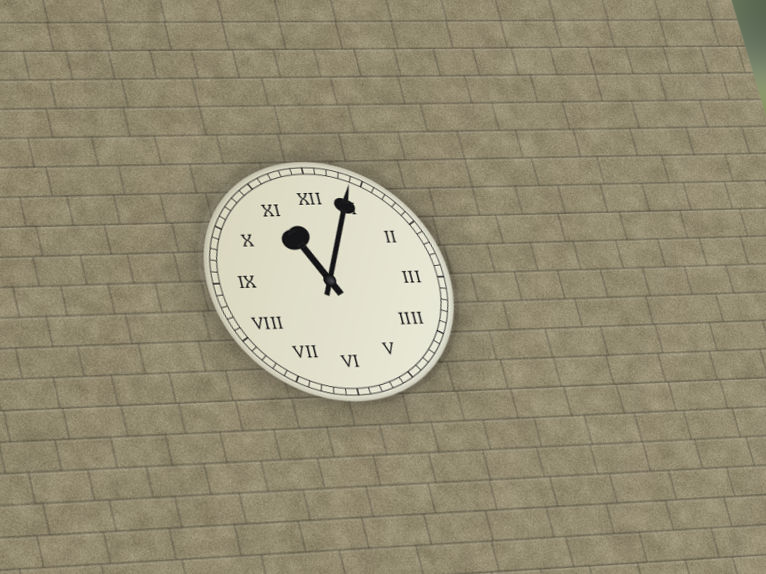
11:04
